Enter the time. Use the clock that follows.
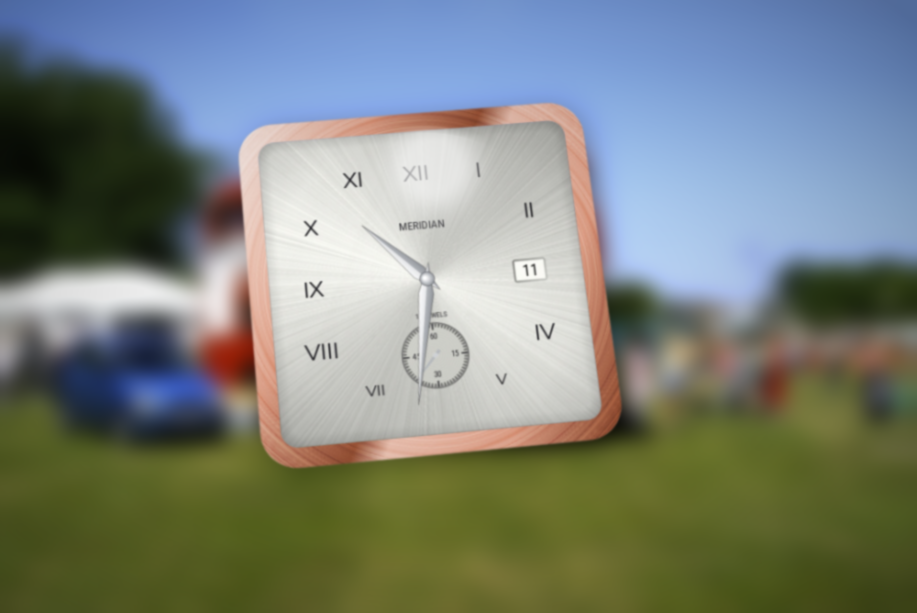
10:31:37
